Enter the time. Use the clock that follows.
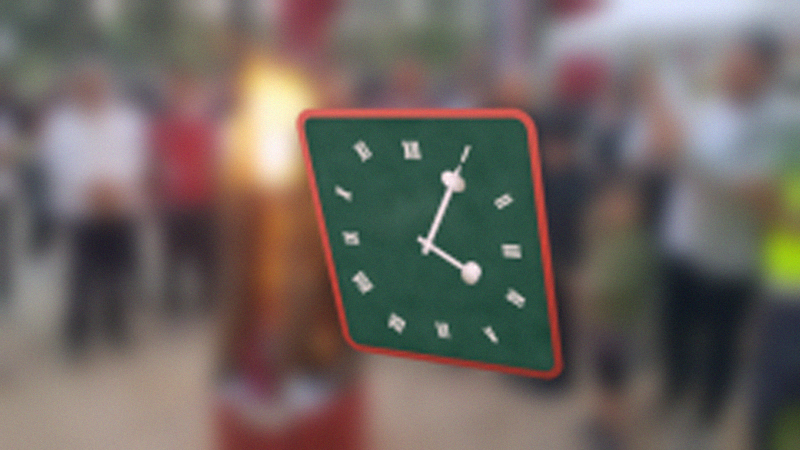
4:05
